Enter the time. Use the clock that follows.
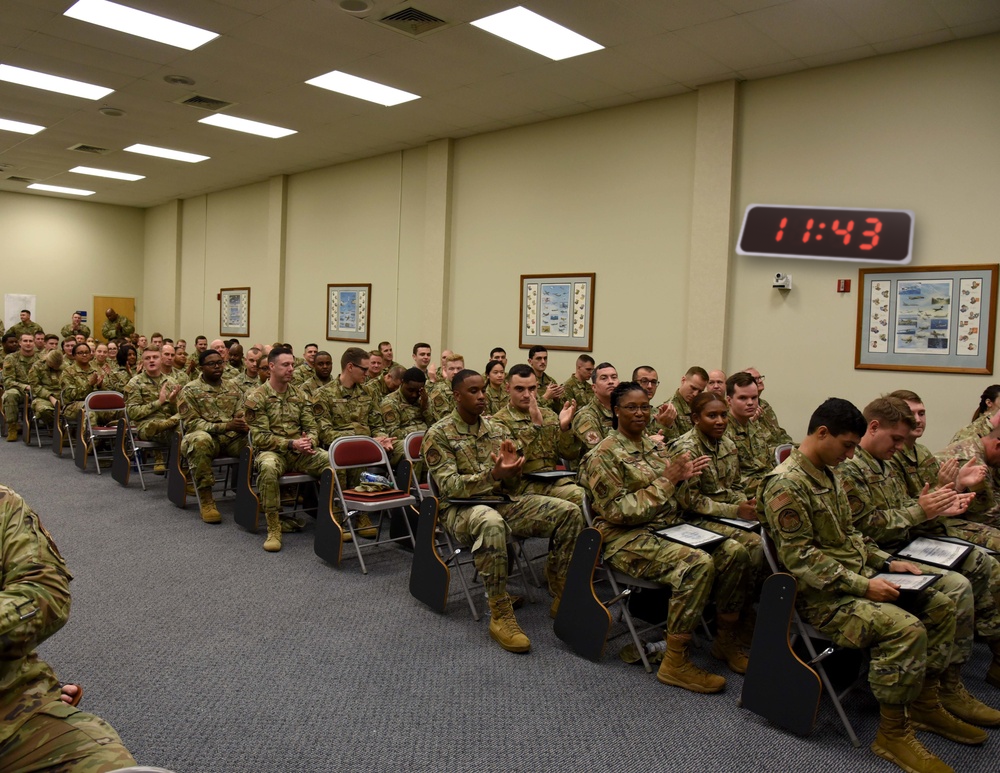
11:43
